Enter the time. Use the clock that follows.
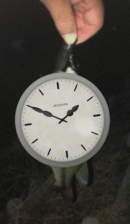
1:50
